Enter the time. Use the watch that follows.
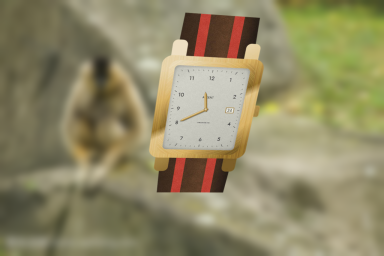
11:40
